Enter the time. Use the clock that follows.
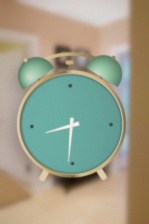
8:31
